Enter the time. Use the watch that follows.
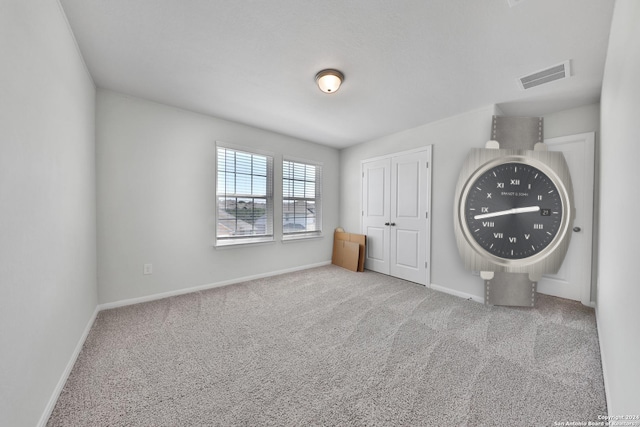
2:43
